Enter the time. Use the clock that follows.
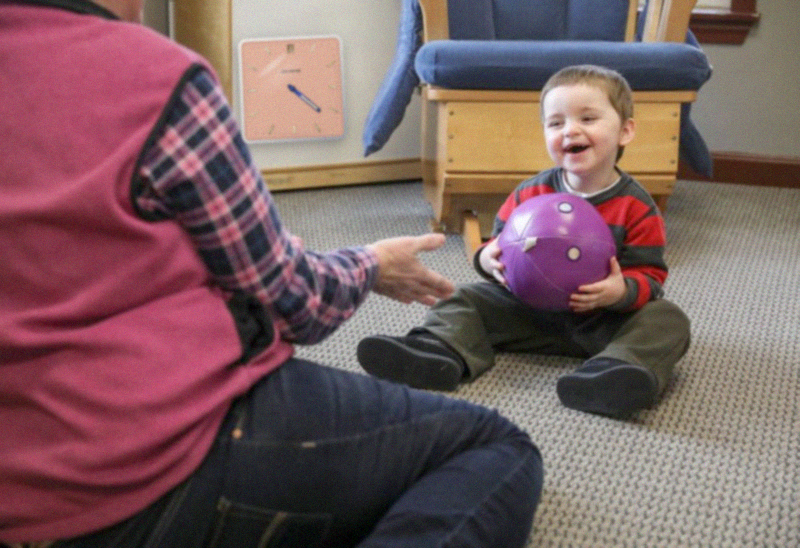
4:22
